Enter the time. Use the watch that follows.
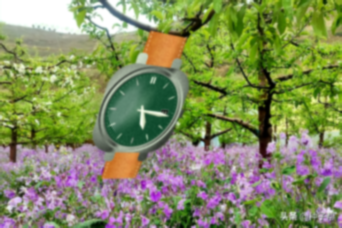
5:16
